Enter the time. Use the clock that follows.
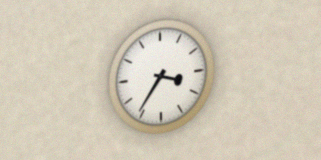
3:36
